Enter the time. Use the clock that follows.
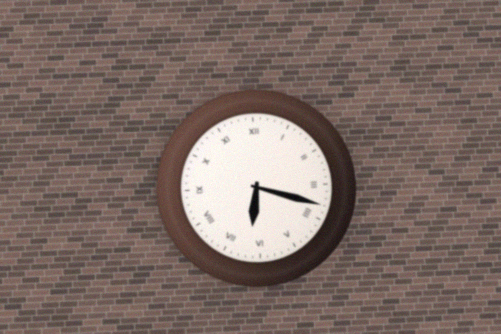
6:18
